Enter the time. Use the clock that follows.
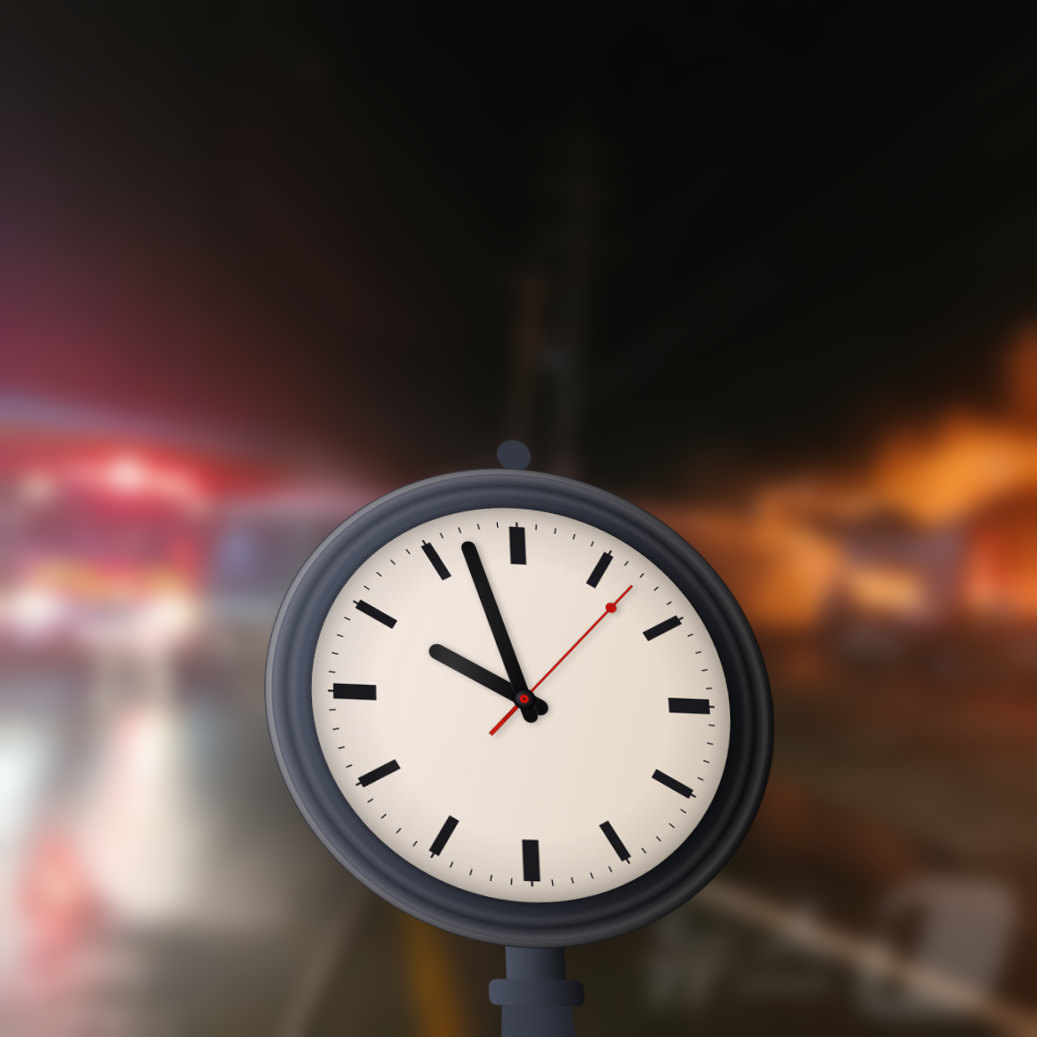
9:57:07
